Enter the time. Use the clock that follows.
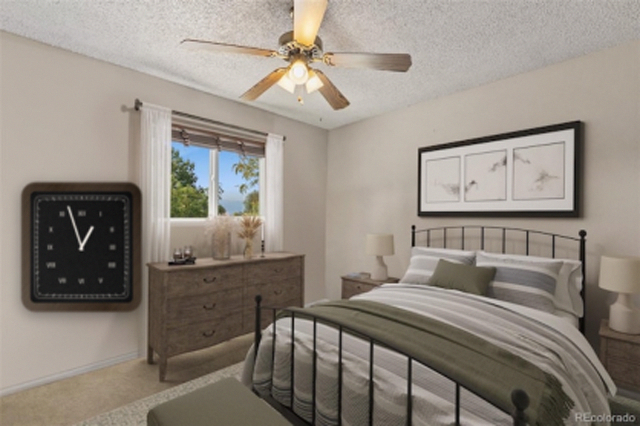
12:57
